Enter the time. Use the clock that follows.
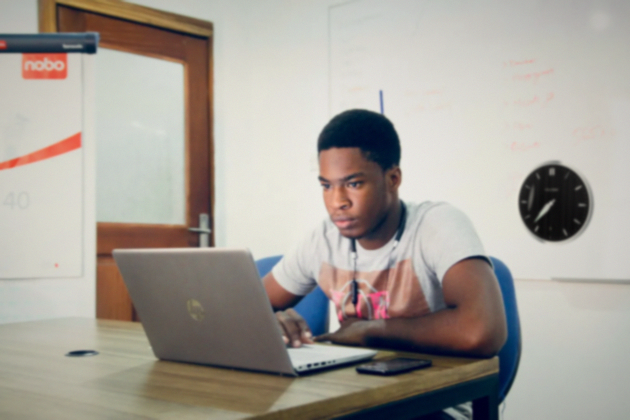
7:37
